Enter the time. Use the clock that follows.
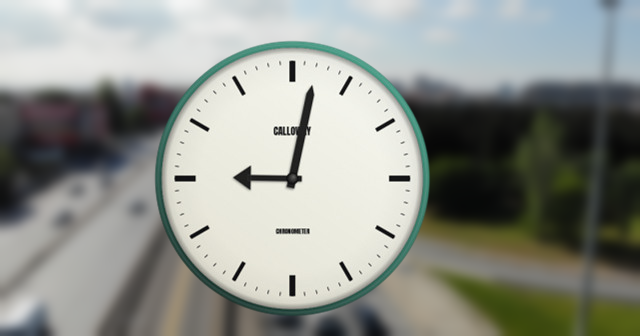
9:02
